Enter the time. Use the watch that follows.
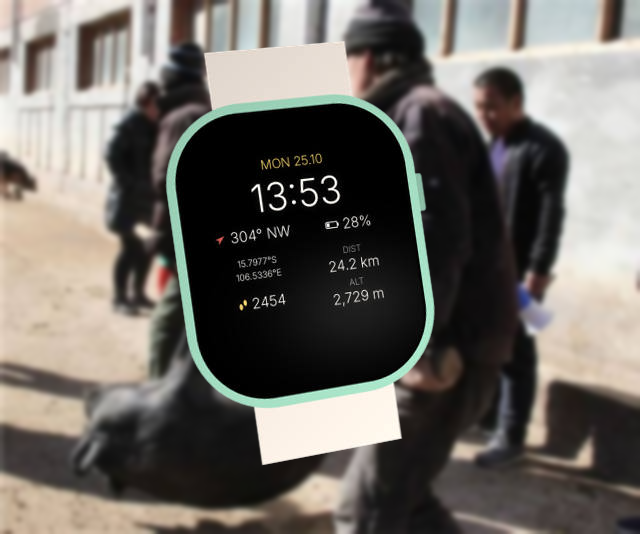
13:53
